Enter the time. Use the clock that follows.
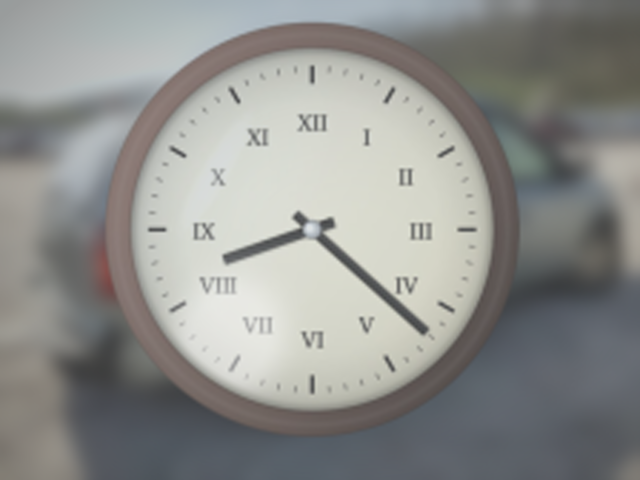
8:22
